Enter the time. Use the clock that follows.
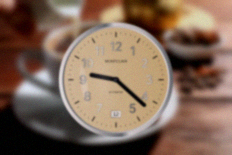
9:22
